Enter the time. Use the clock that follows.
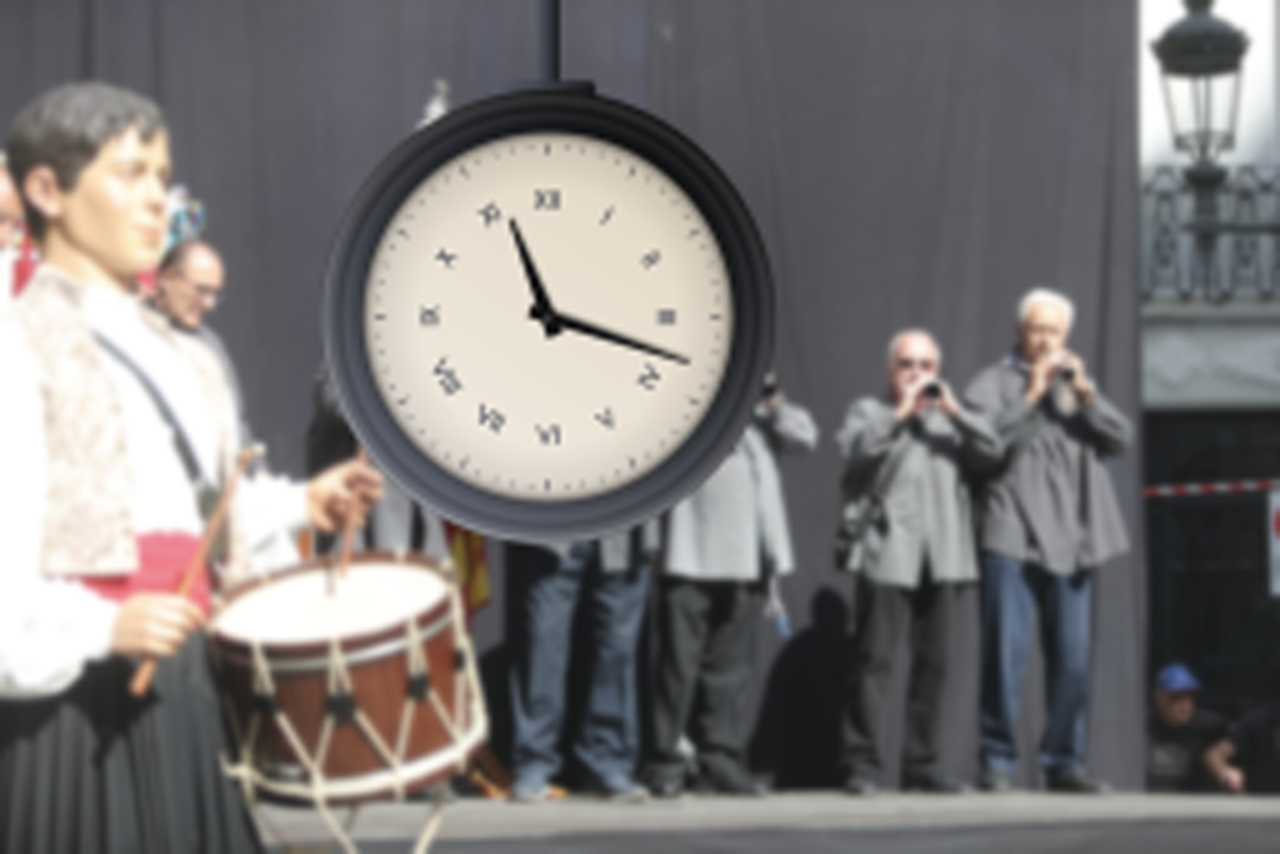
11:18
